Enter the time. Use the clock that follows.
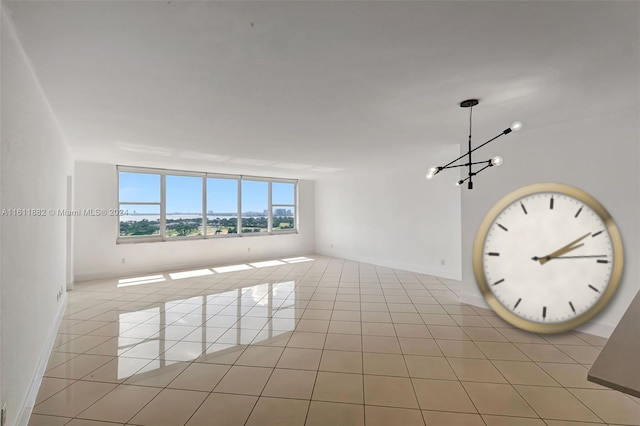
2:09:14
